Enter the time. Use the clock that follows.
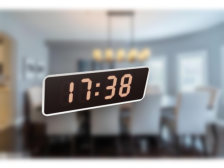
17:38
